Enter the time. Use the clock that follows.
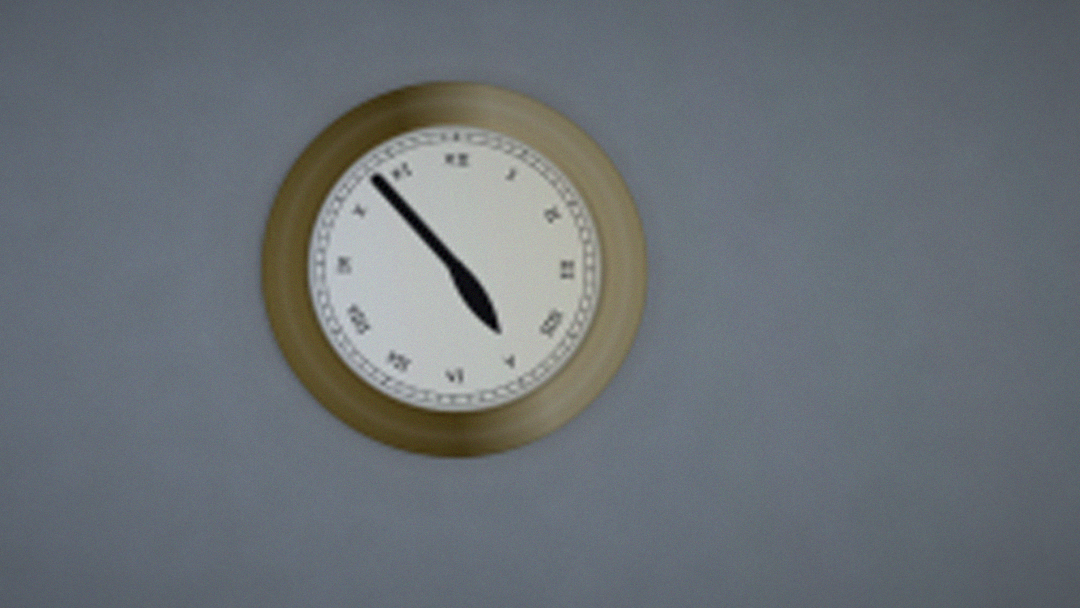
4:53
